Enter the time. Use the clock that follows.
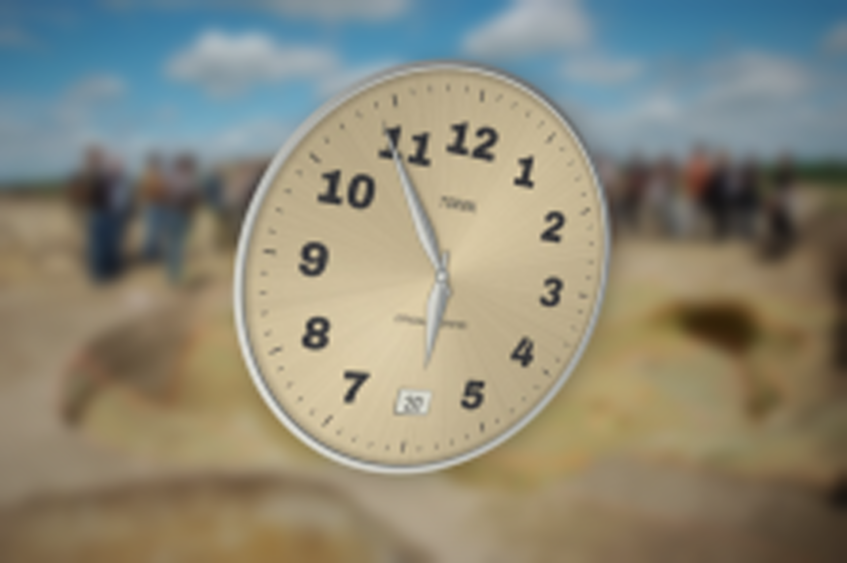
5:54
